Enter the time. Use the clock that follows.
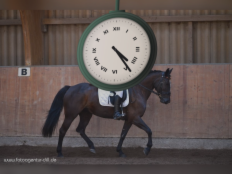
4:24
